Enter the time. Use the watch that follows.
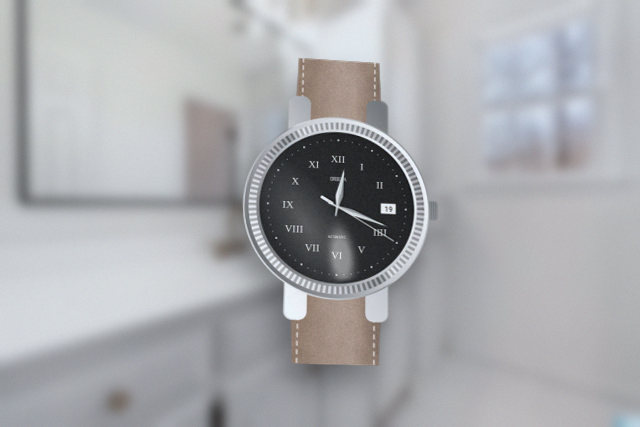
12:18:20
